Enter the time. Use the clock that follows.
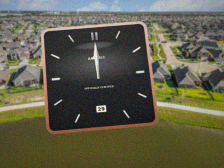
12:00
